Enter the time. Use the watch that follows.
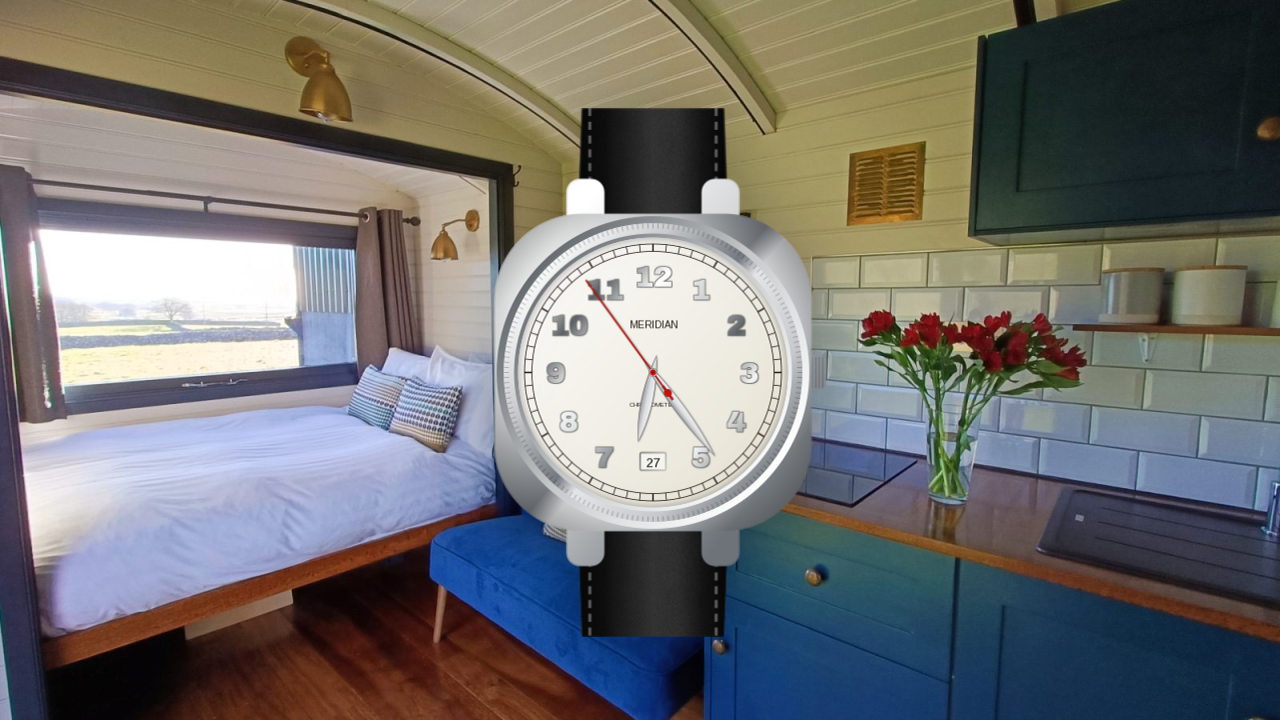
6:23:54
